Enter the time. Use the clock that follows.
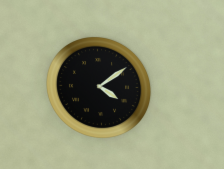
4:09
